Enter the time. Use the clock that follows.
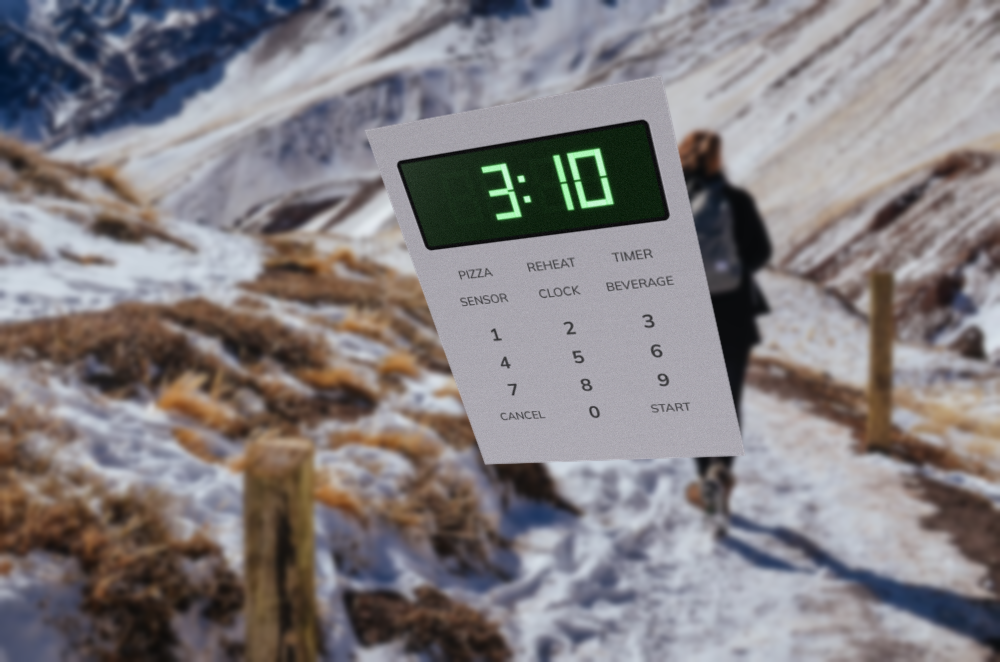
3:10
